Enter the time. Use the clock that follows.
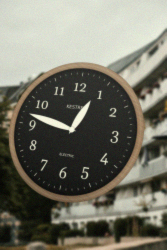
12:47
